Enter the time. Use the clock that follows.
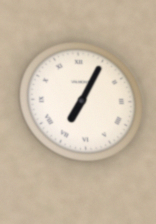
7:05
